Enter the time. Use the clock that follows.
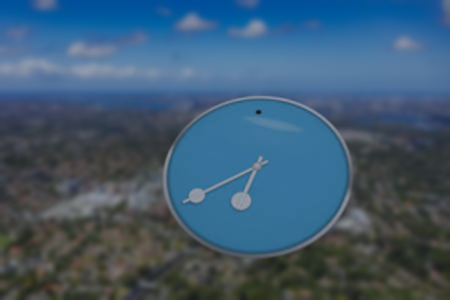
6:40
